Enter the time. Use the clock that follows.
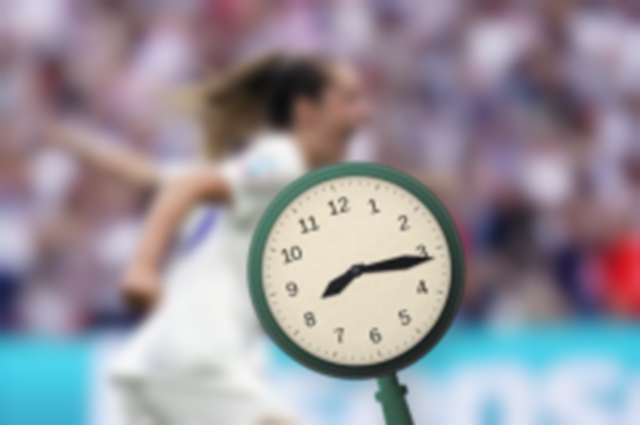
8:16
